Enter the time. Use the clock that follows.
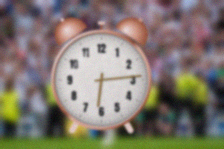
6:14
